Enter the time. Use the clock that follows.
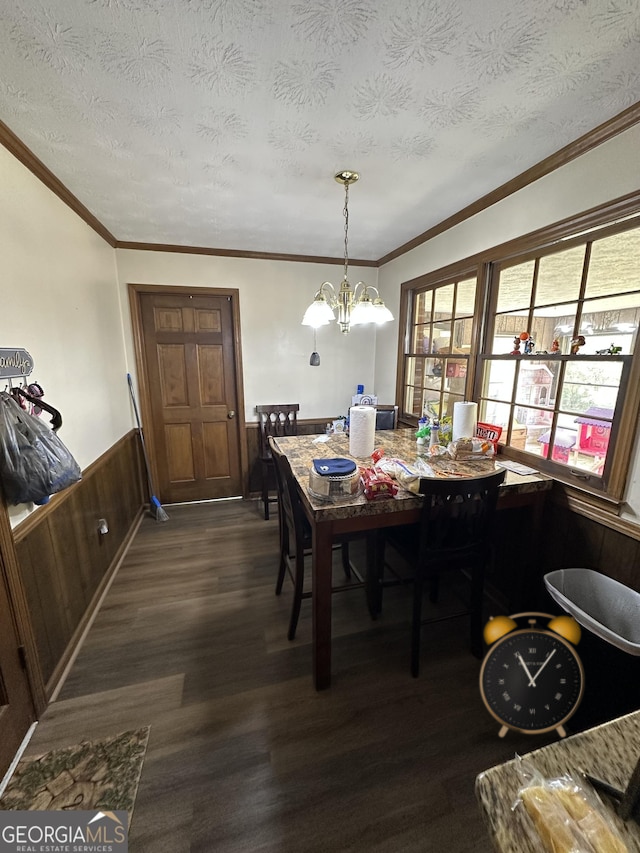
11:06
